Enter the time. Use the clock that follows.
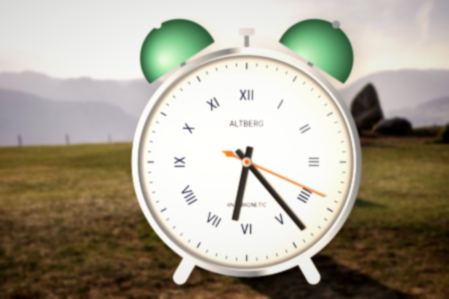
6:23:19
